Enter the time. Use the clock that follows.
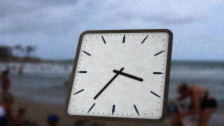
3:36
